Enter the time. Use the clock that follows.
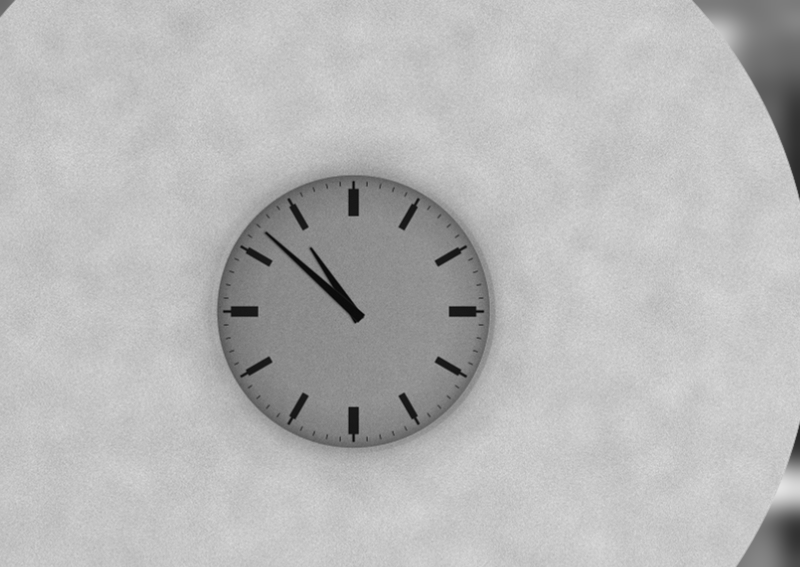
10:52
